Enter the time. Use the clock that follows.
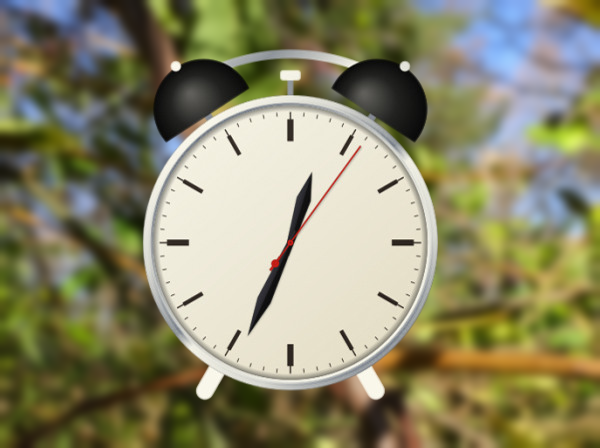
12:34:06
